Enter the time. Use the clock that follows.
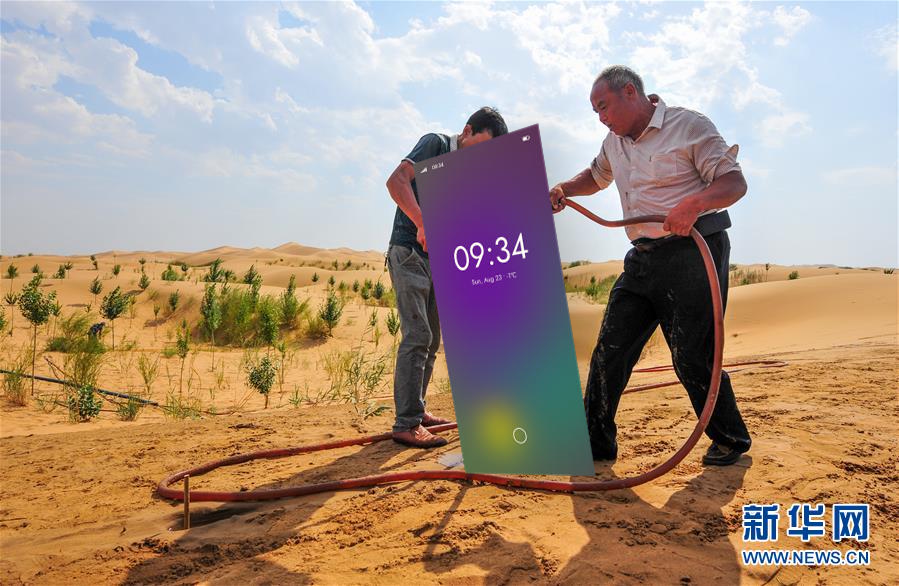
9:34
